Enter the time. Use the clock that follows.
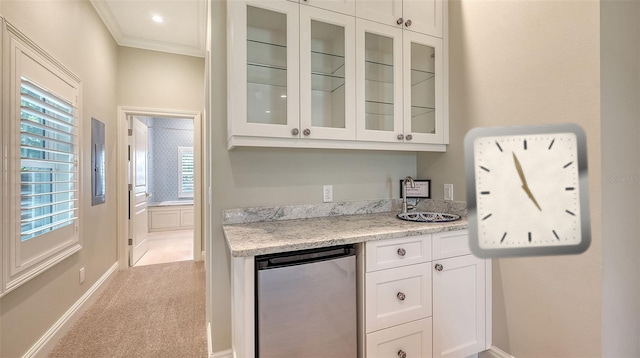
4:57
